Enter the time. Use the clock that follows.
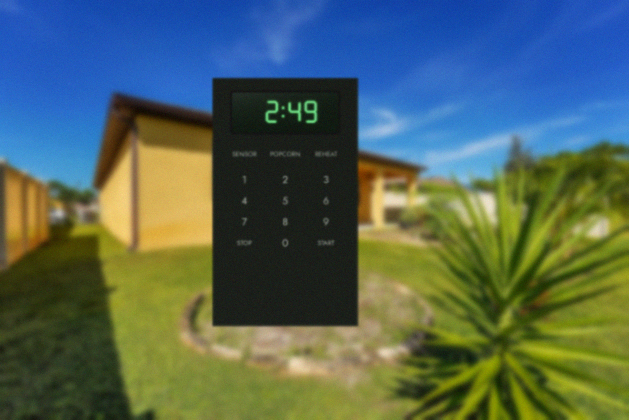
2:49
